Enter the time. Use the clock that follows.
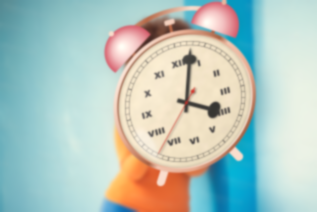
4:02:37
